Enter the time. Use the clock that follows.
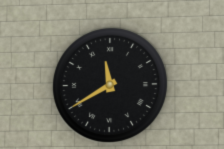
11:40
